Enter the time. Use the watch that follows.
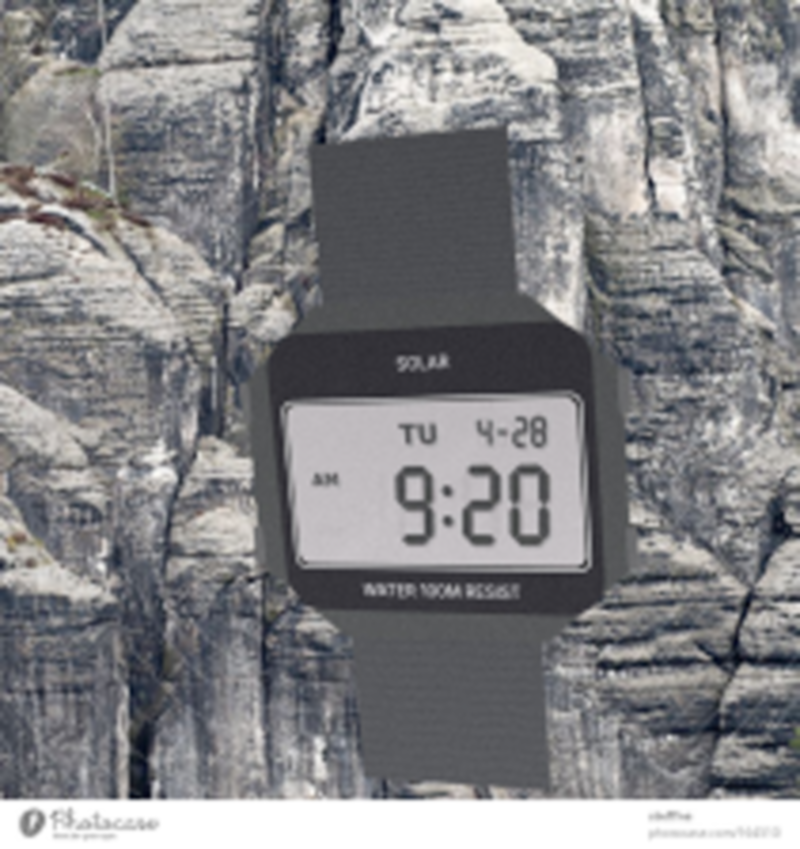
9:20
